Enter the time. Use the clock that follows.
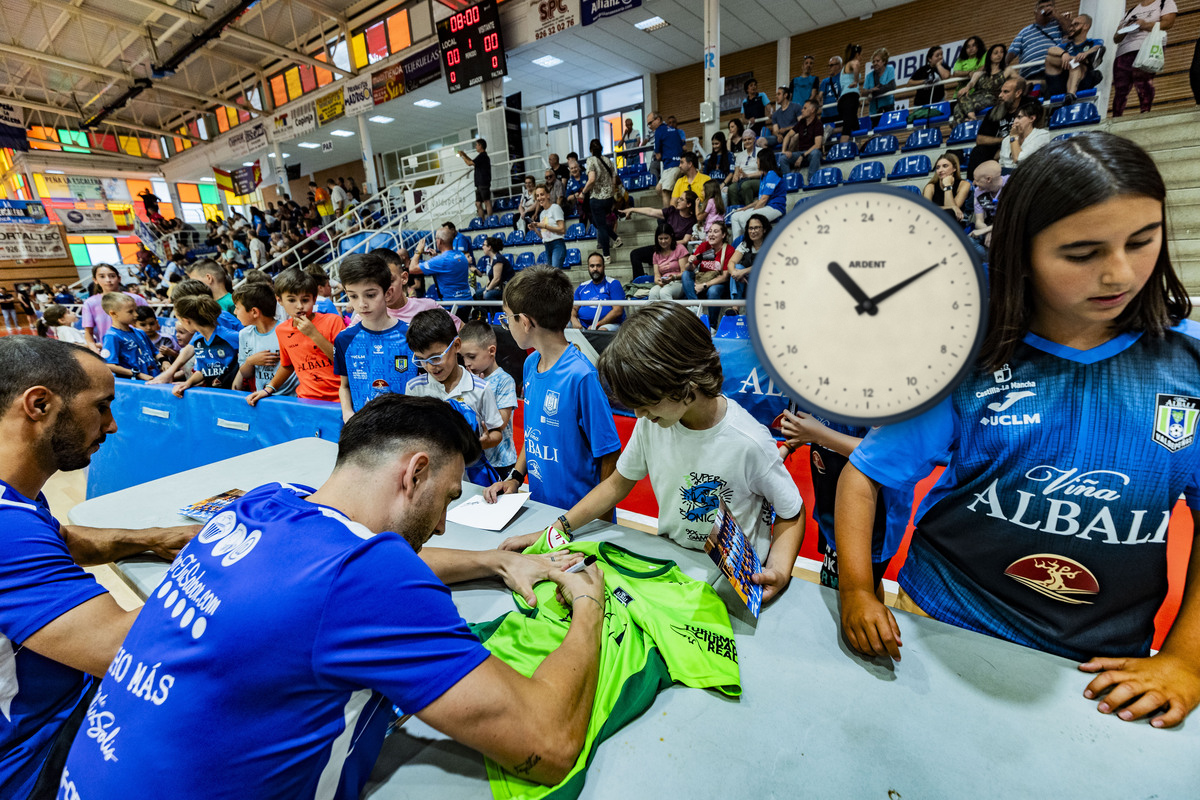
21:10
